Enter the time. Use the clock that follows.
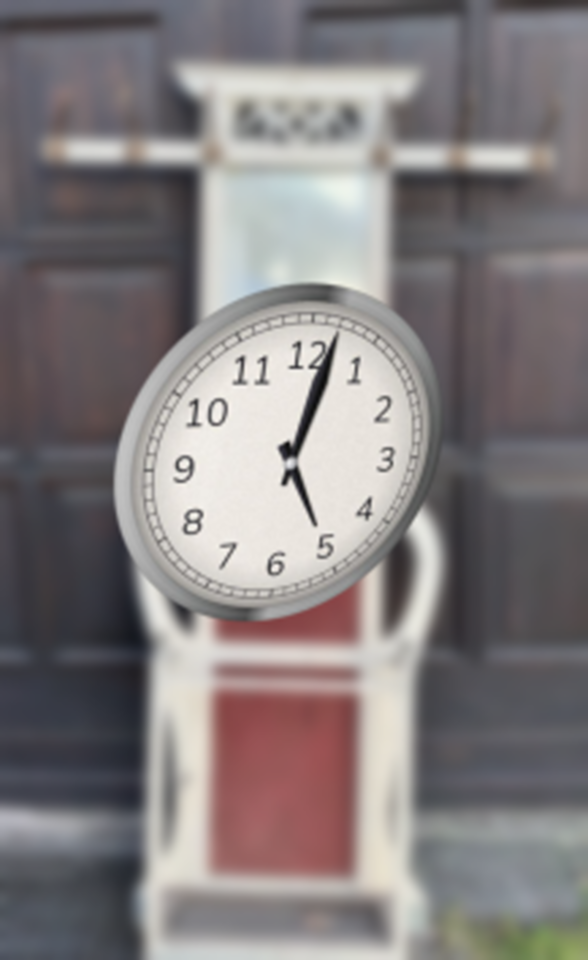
5:02
